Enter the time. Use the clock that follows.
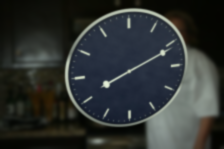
8:11
